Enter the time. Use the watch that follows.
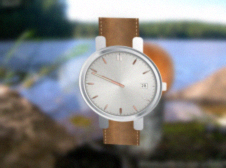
9:49
